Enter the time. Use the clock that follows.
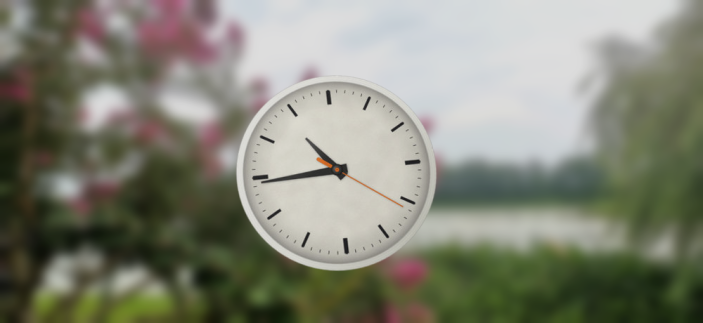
10:44:21
